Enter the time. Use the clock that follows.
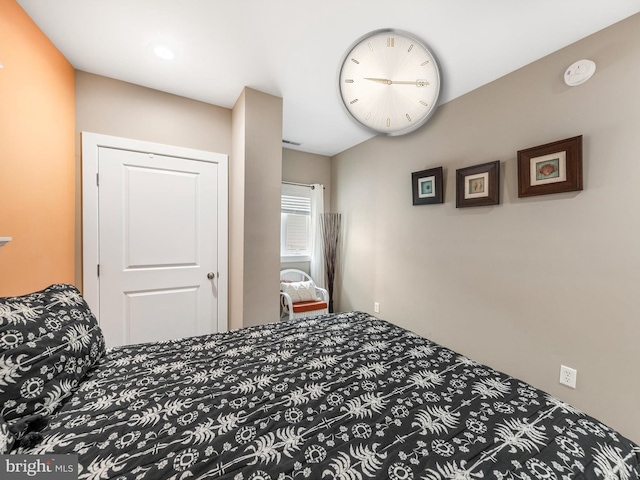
9:15
